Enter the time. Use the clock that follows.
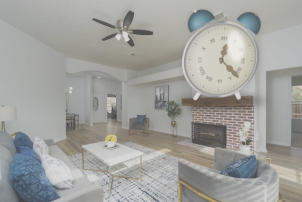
12:22
